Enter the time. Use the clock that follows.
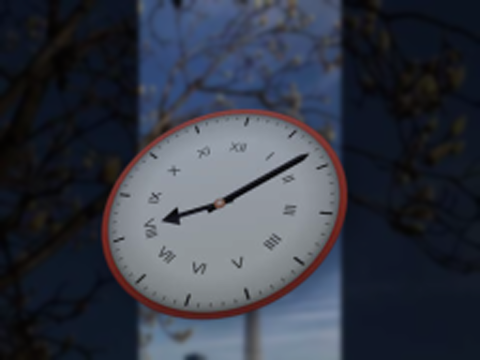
8:08
